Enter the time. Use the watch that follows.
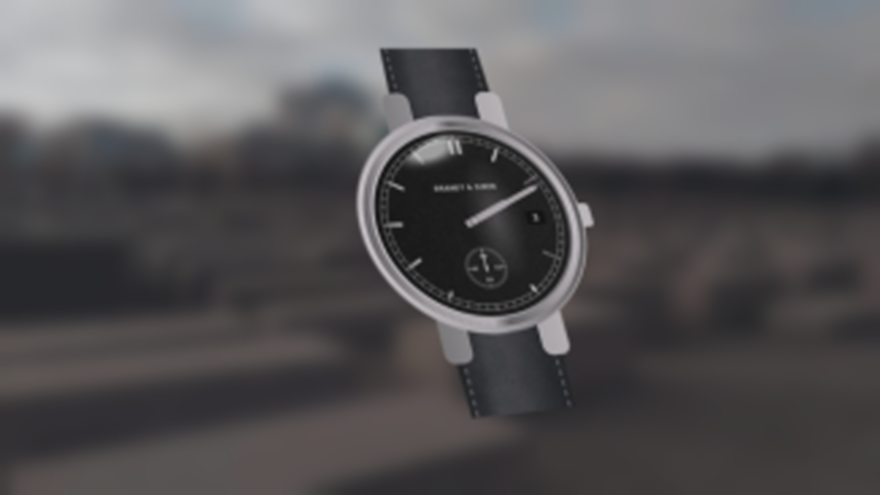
2:11
